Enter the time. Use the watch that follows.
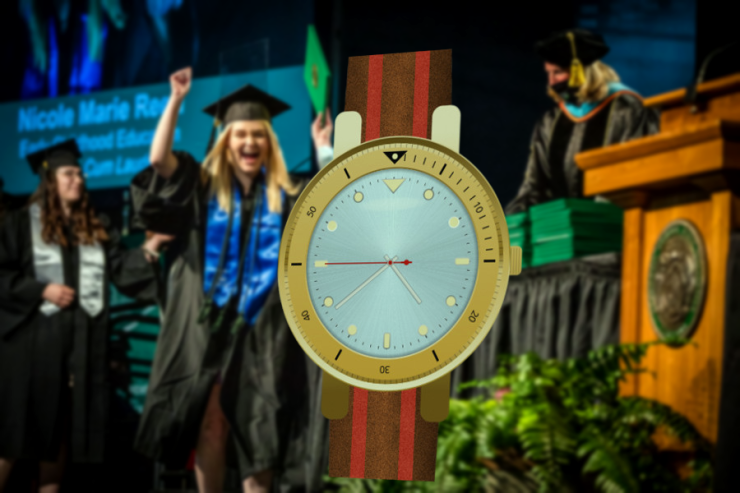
4:38:45
